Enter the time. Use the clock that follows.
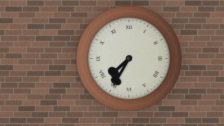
7:35
